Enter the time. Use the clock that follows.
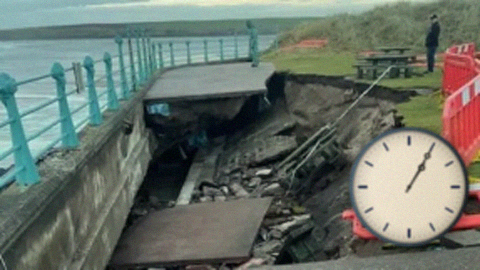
1:05
